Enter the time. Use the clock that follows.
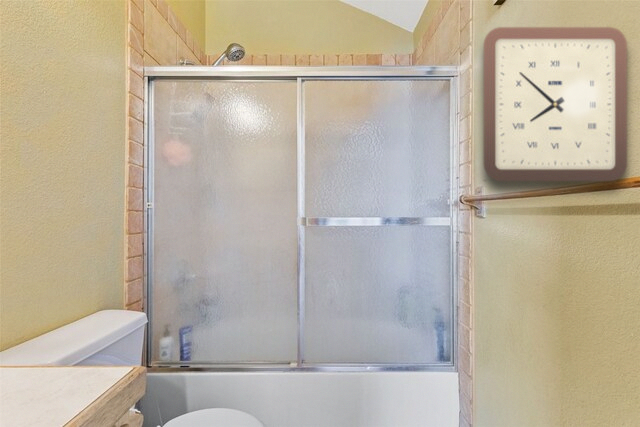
7:52
